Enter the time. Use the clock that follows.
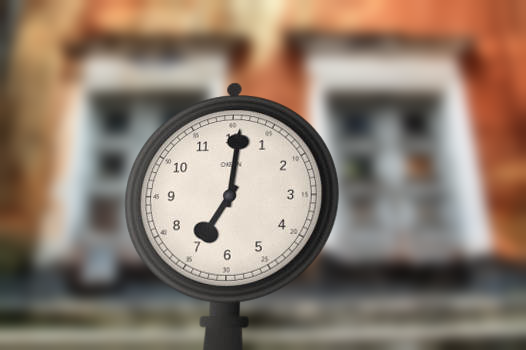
7:01
